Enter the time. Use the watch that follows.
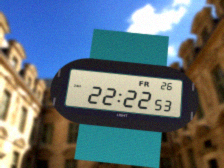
22:22:53
